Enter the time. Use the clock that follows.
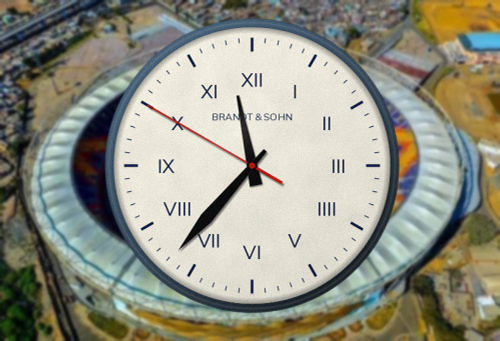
11:36:50
